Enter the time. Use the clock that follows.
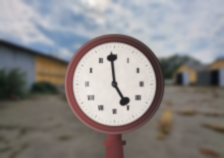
4:59
